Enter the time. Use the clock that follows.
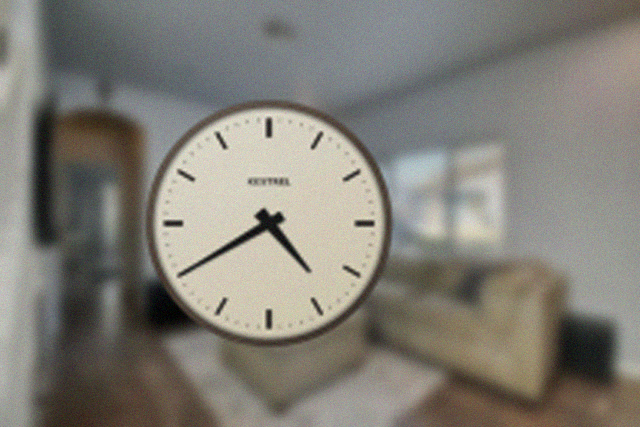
4:40
